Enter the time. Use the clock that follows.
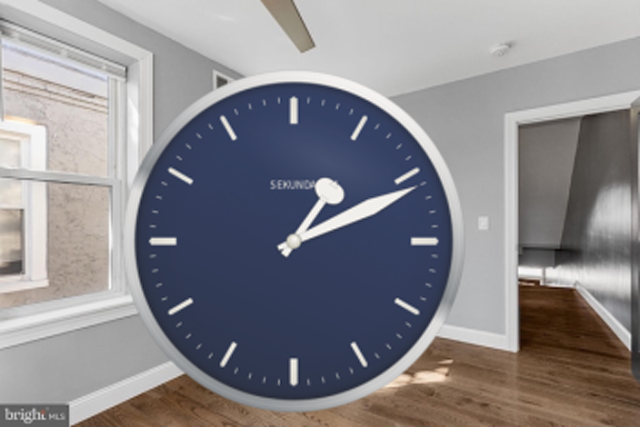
1:11
